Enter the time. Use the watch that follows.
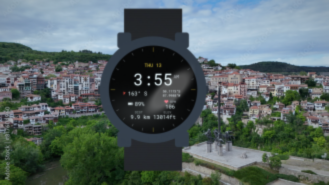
3:55
